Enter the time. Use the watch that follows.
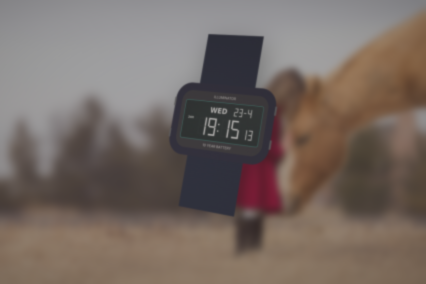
19:15
